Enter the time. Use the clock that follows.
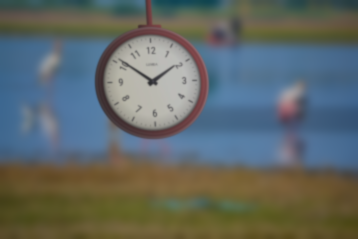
1:51
